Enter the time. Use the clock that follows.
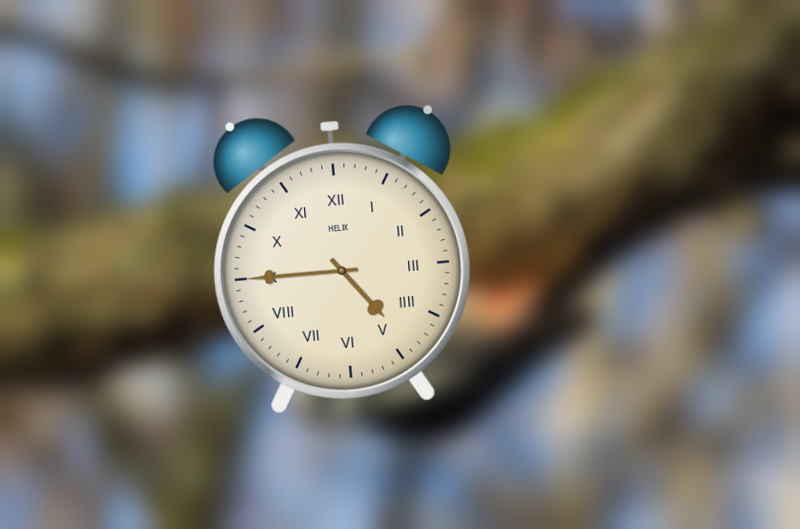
4:45
